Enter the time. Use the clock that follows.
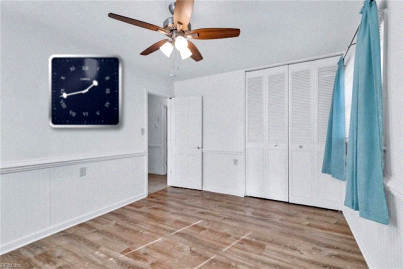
1:43
